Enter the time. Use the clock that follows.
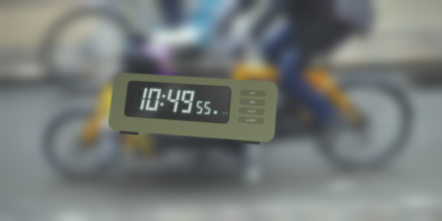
10:49:55
